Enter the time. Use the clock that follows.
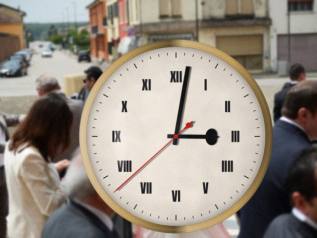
3:01:38
